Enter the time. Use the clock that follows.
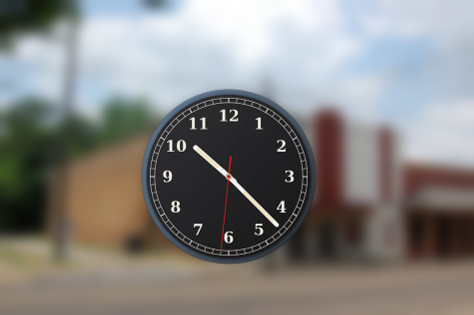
10:22:31
